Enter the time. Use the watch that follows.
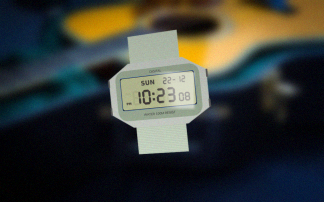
10:23:08
